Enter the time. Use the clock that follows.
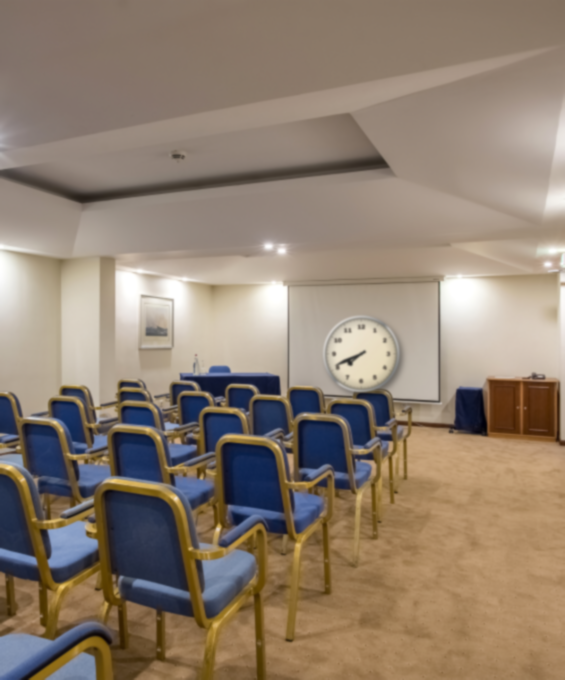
7:41
